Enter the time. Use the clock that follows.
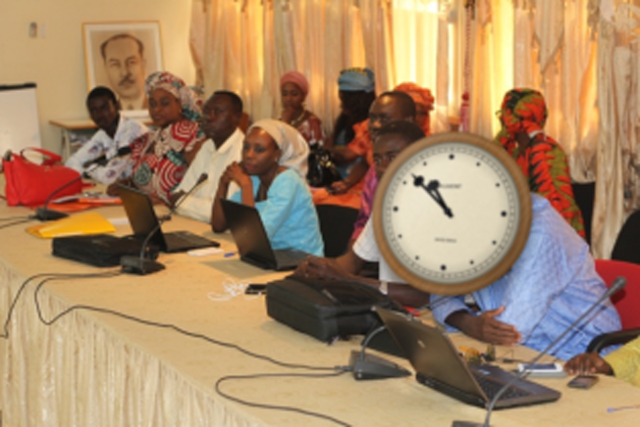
10:52
